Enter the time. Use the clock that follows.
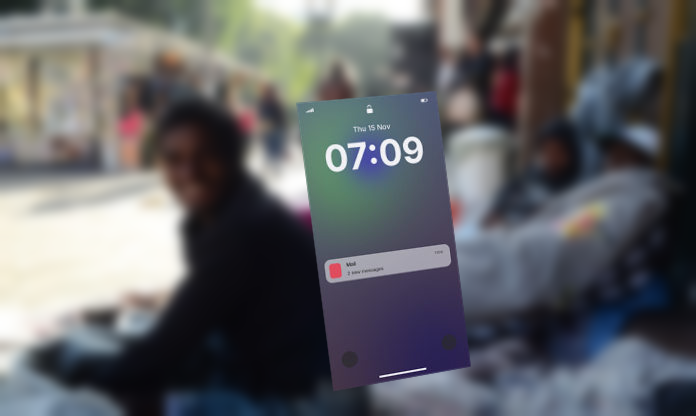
7:09
